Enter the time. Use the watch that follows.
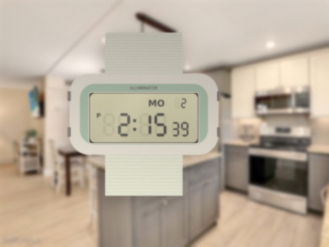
2:15:39
